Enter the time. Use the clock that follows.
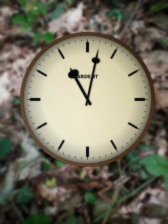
11:02
